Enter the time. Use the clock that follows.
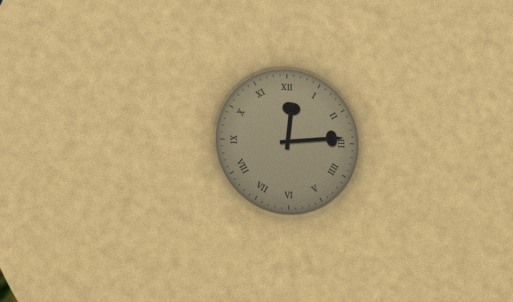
12:14
